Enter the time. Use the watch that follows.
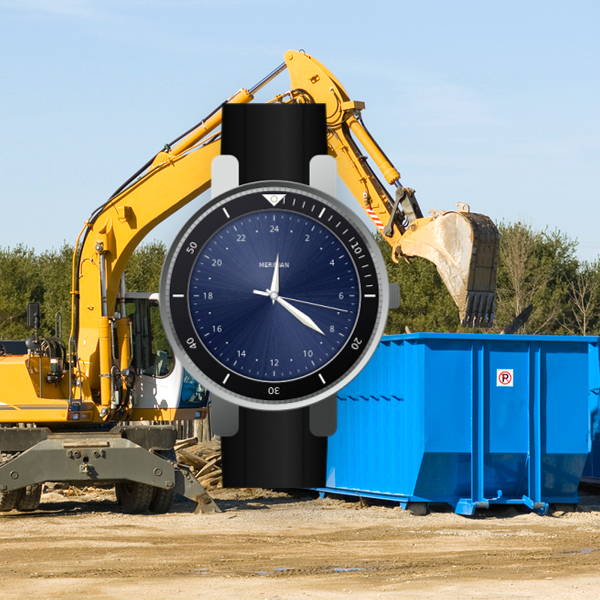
0:21:17
